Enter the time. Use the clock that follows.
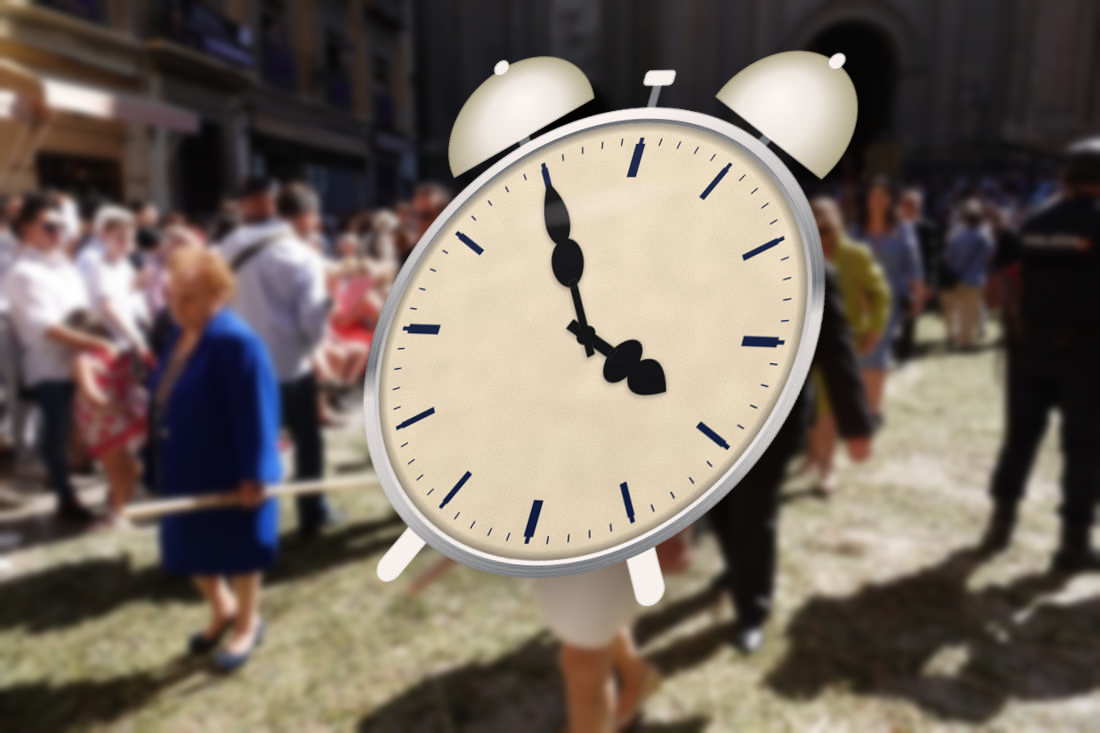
3:55
